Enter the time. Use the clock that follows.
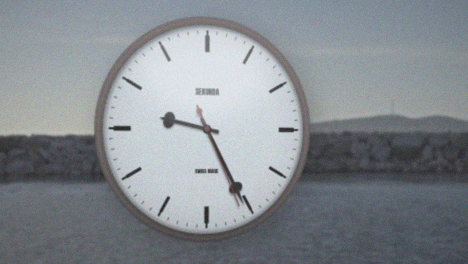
9:25:26
